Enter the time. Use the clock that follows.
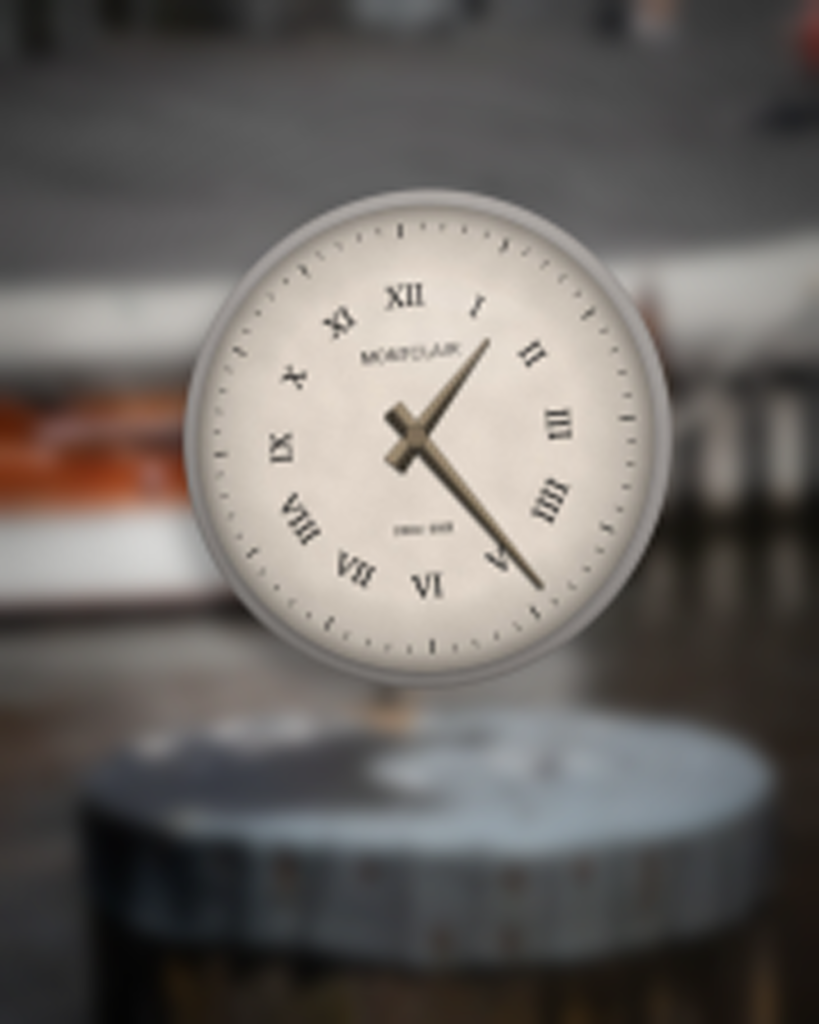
1:24
